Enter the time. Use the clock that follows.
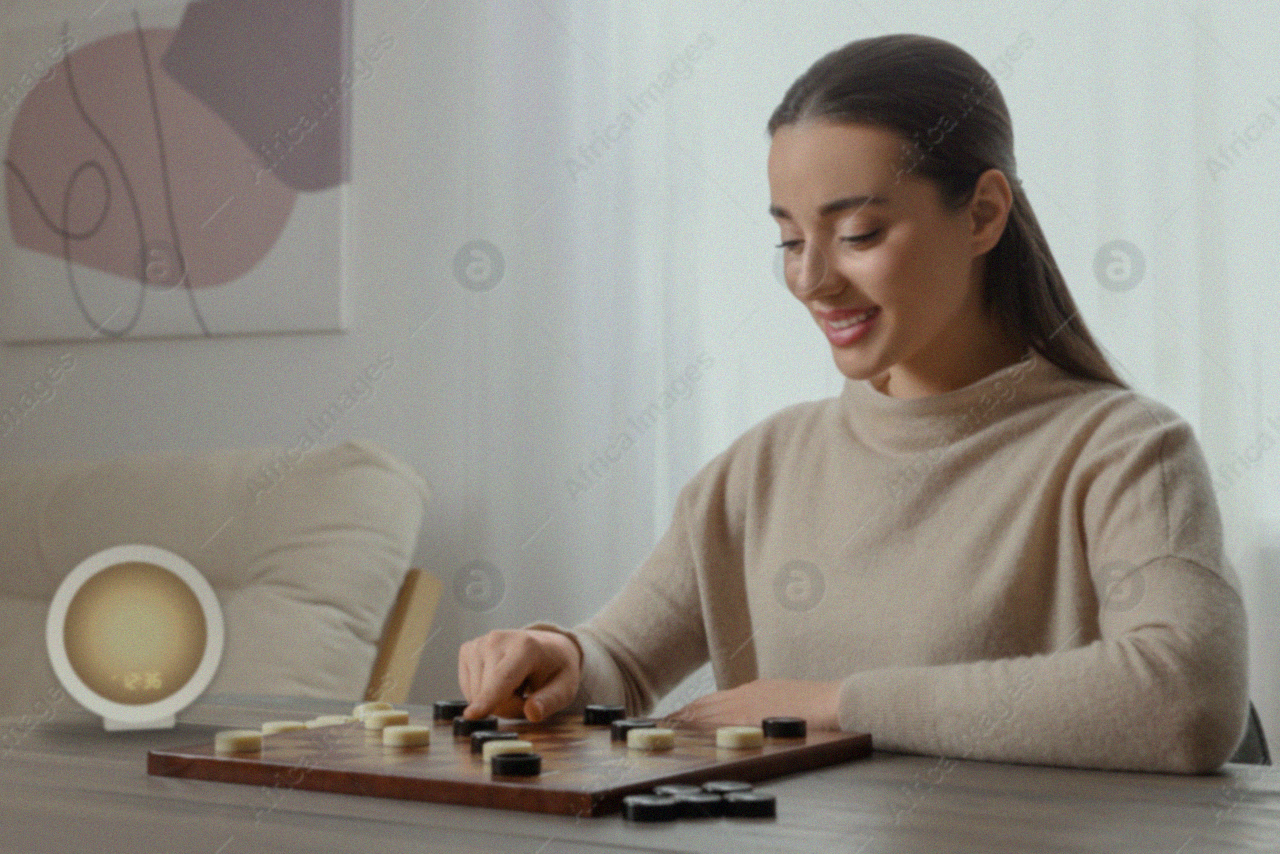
12:36
